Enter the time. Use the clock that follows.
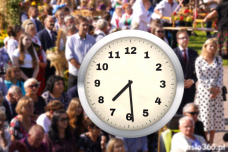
7:29
